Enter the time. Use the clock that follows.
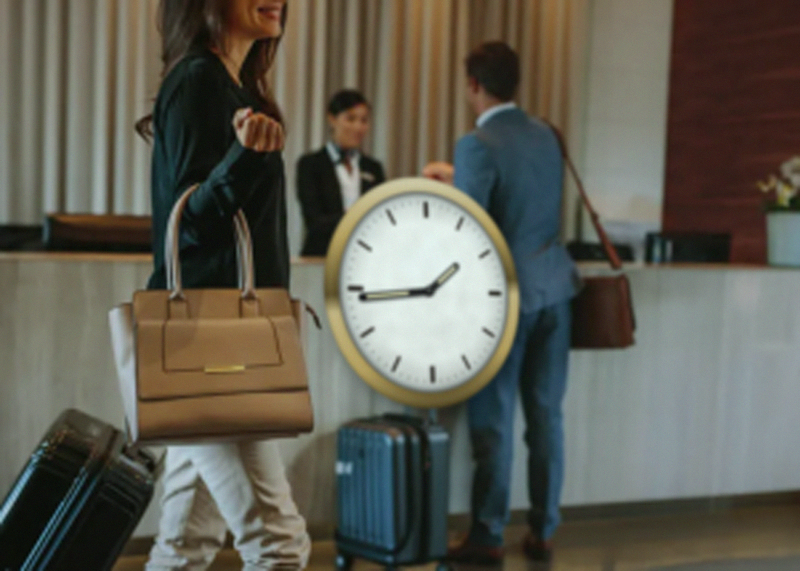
1:44
